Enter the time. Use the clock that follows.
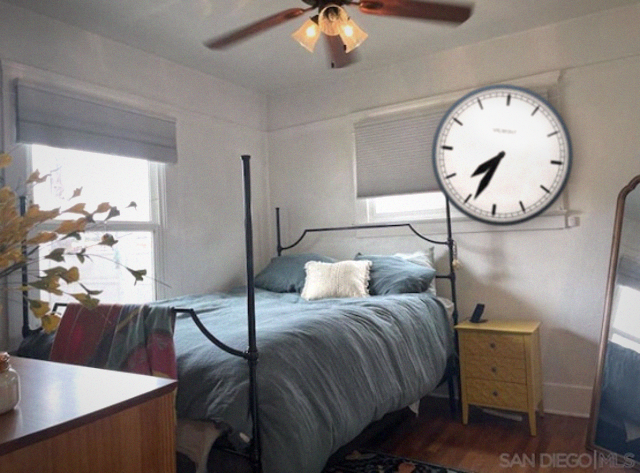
7:34
